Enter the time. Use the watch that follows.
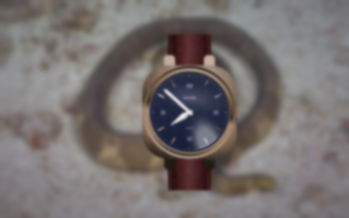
7:52
